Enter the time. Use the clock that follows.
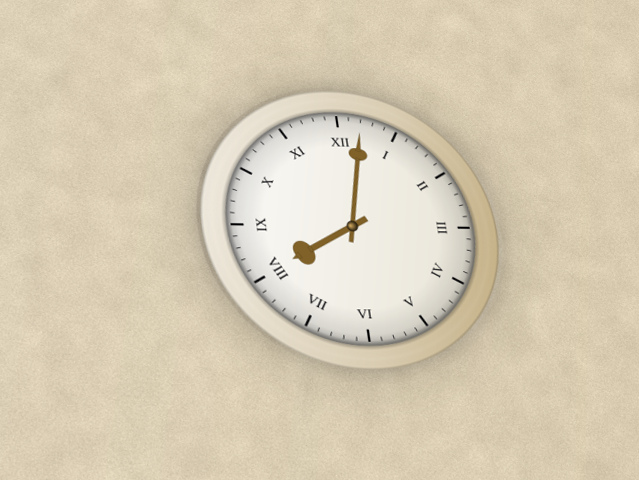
8:02
